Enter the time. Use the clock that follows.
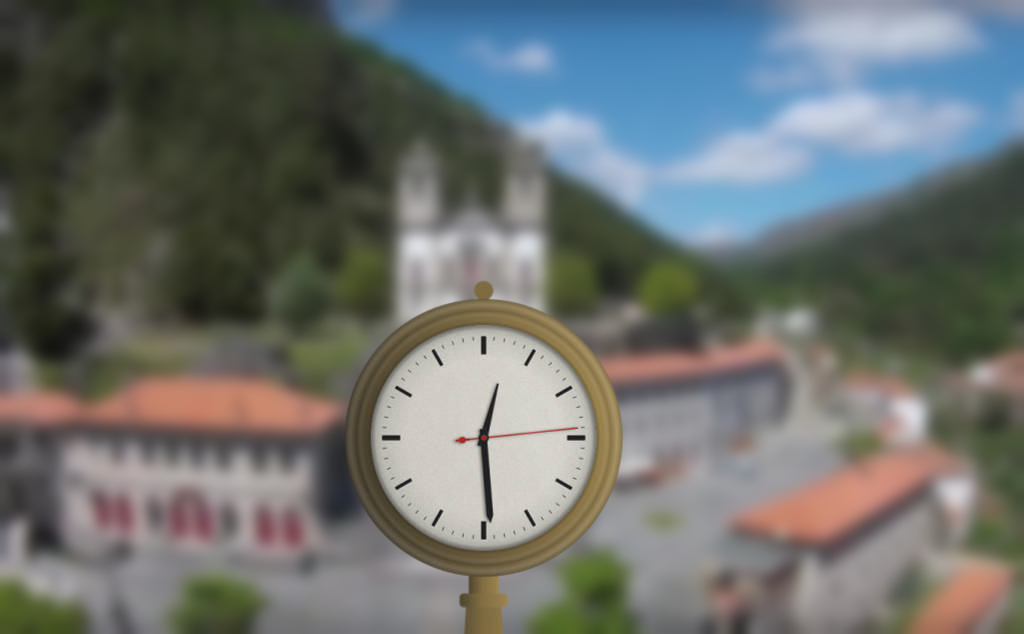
12:29:14
